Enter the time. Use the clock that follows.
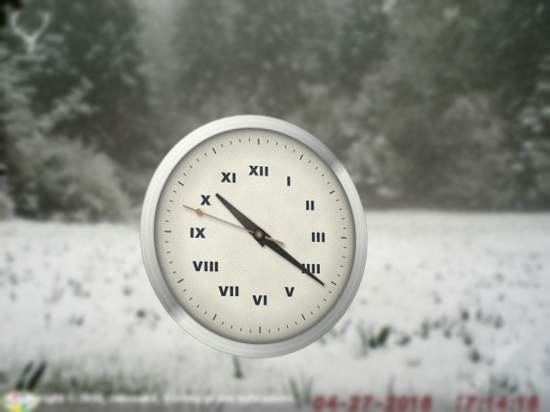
10:20:48
